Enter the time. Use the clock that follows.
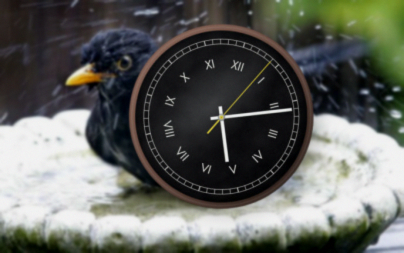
5:11:04
